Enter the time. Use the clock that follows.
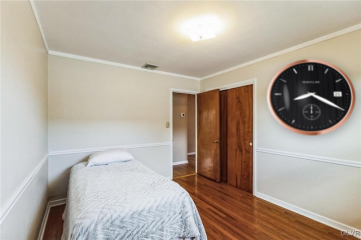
8:20
